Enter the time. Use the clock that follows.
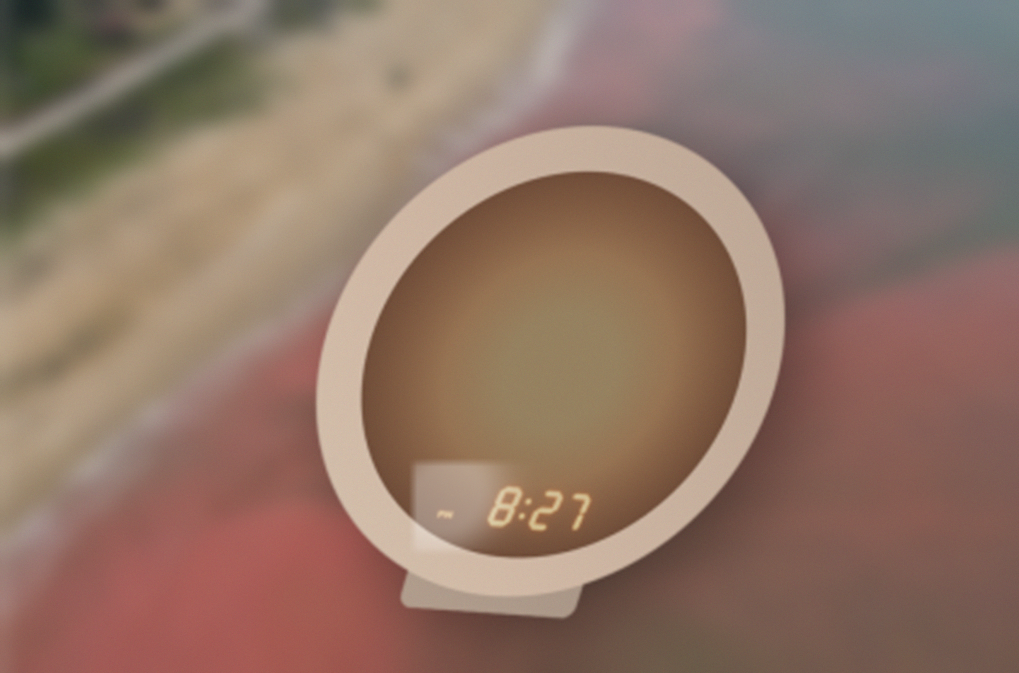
8:27
